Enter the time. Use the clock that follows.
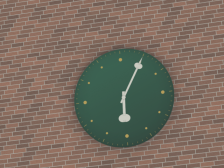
6:05
